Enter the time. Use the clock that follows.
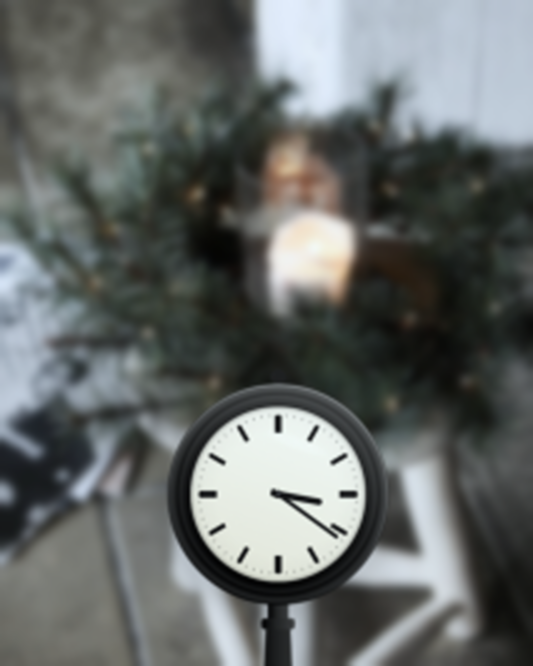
3:21
